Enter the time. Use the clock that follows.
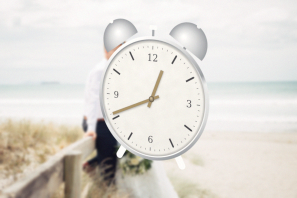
12:41
